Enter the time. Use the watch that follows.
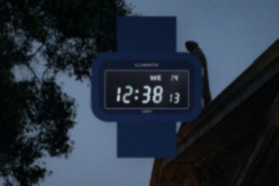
12:38:13
